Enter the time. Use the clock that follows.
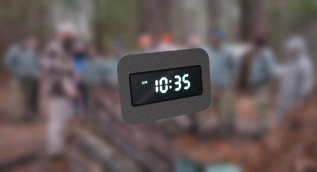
10:35
